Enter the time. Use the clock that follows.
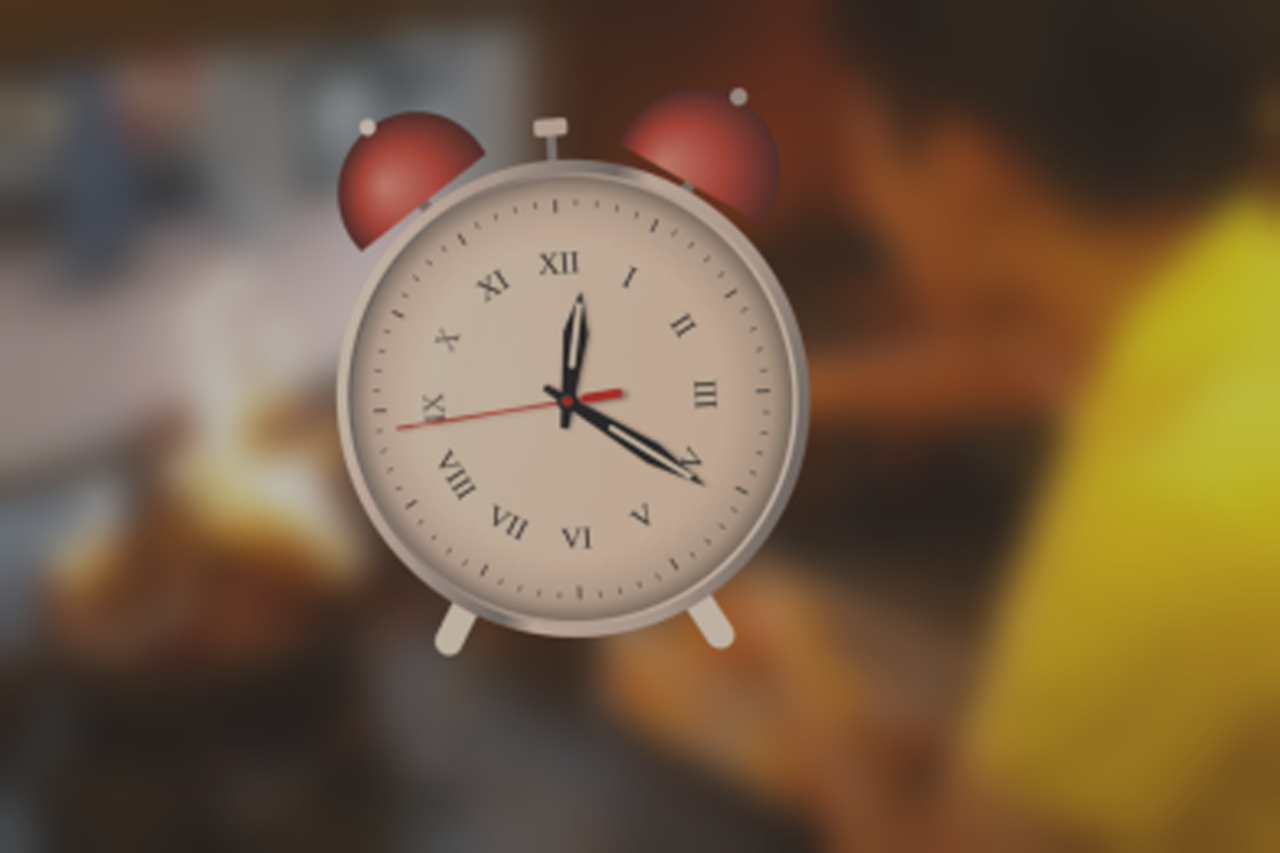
12:20:44
